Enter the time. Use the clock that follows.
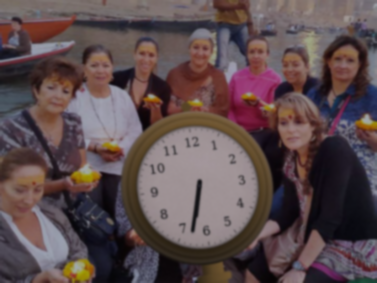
6:33
